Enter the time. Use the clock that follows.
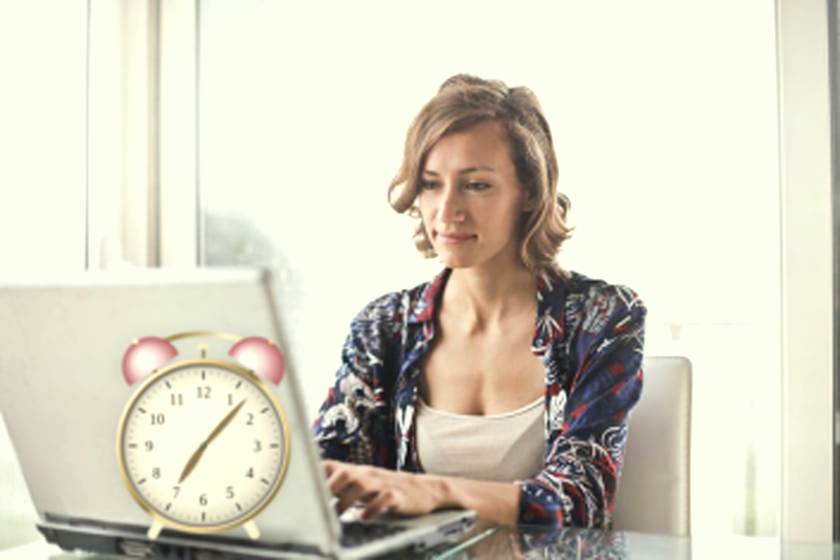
7:07
